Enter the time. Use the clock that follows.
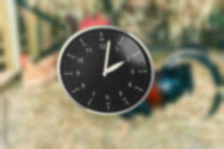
2:02
